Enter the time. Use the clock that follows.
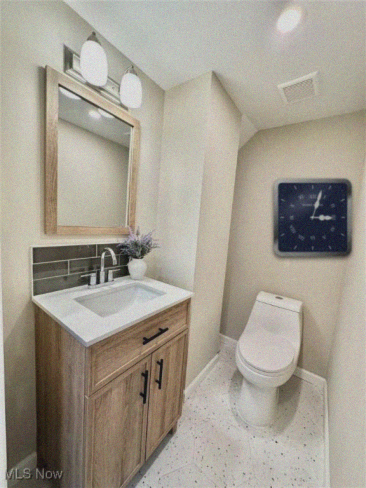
3:03
